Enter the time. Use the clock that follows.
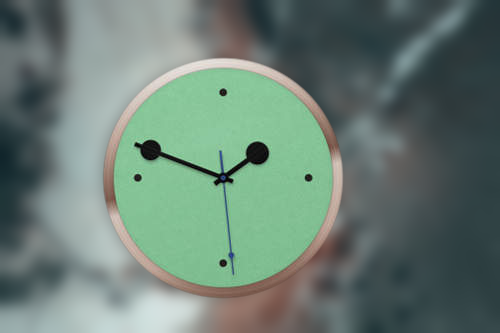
1:48:29
